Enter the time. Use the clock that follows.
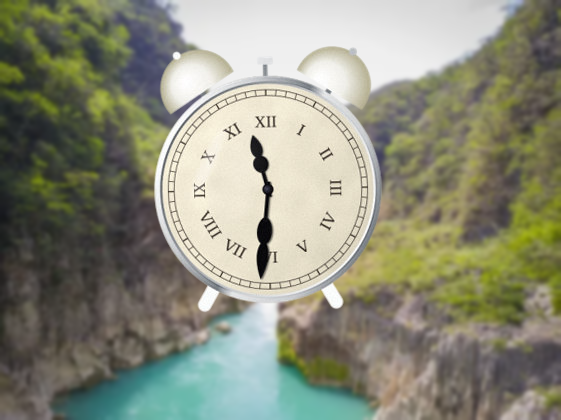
11:31
